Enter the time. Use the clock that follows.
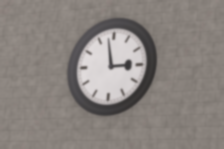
2:58
